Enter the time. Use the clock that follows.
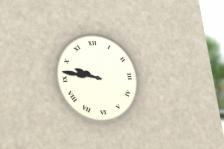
9:47
